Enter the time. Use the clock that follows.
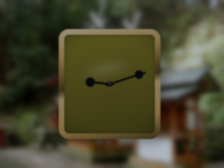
9:12
